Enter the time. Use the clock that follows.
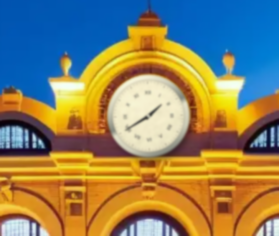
1:40
